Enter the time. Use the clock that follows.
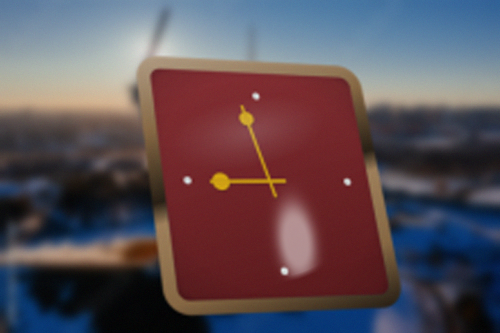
8:58
